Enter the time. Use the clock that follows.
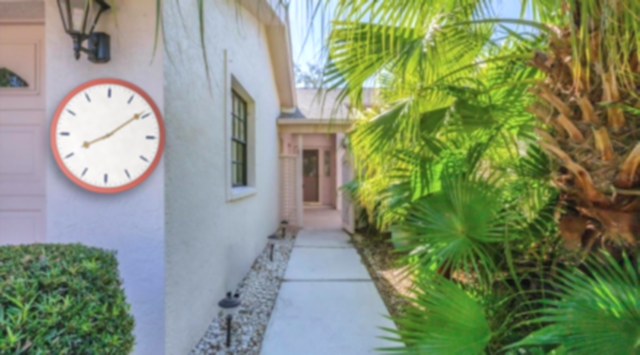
8:09
